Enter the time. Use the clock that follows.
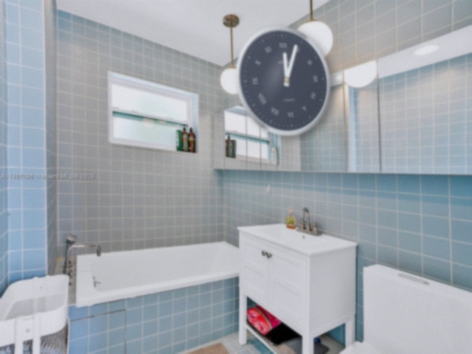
12:04
